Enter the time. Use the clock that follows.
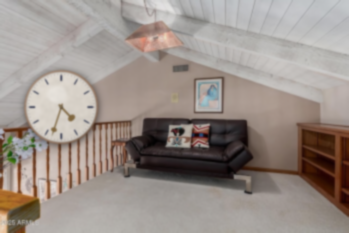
4:33
